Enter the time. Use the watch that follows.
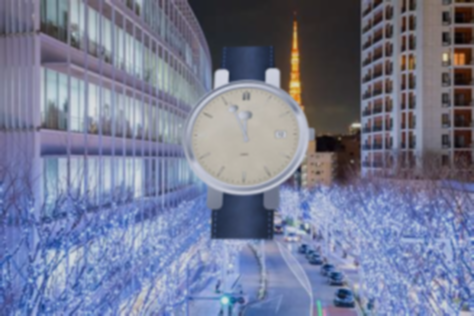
11:56
